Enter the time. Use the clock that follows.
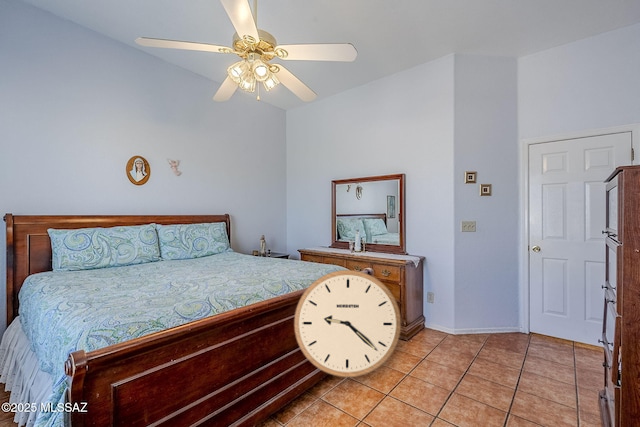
9:22
